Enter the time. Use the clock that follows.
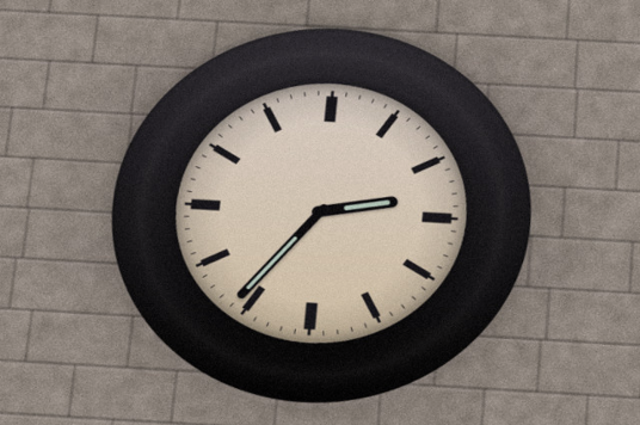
2:36
